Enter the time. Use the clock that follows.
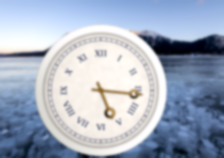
5:16
